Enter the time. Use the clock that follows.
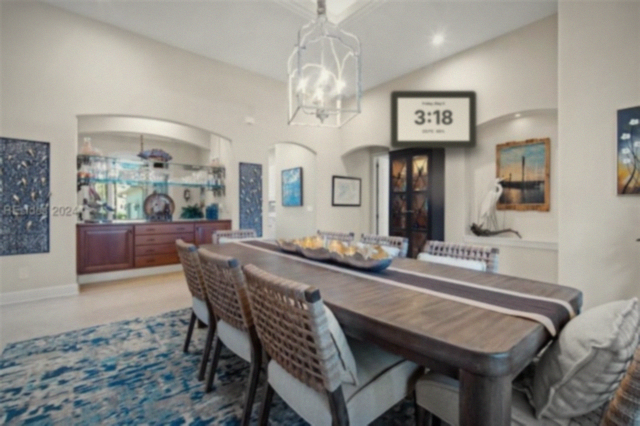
3:18
